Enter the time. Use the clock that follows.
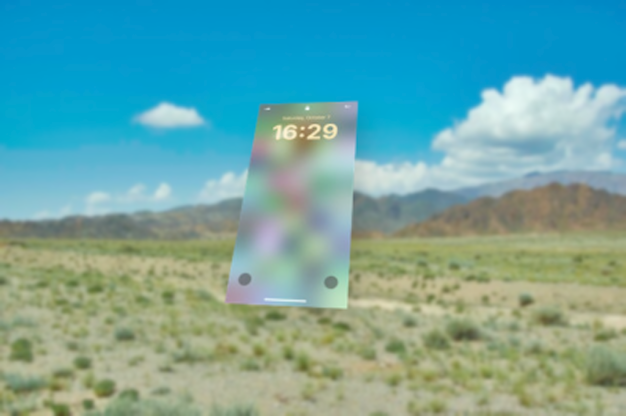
16:29
